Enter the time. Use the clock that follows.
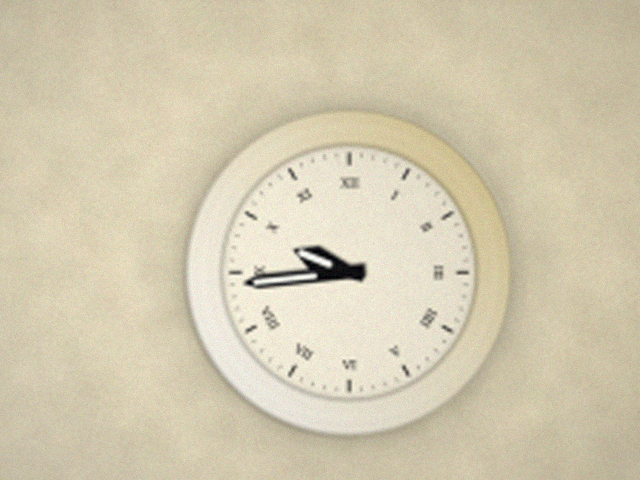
9:44
